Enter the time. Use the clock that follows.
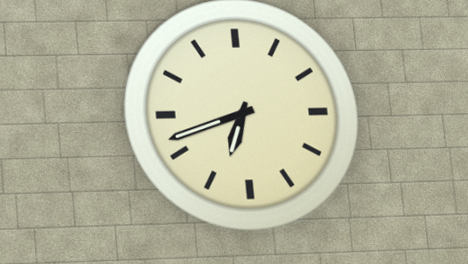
6:42
